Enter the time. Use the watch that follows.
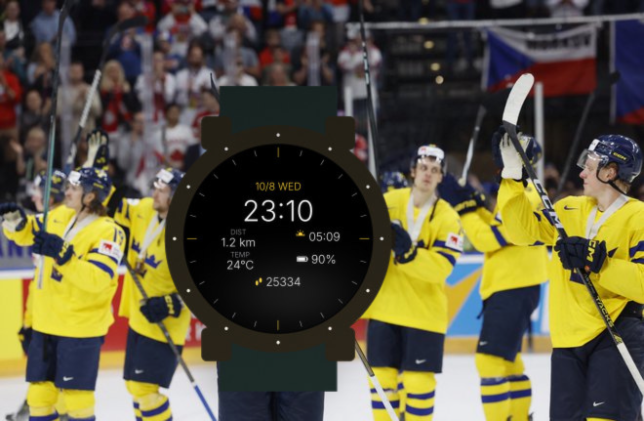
23:10
